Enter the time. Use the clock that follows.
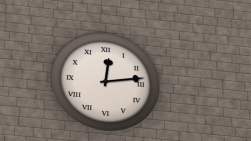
12:13
